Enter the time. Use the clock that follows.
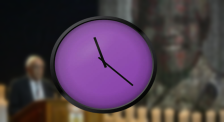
11:22
